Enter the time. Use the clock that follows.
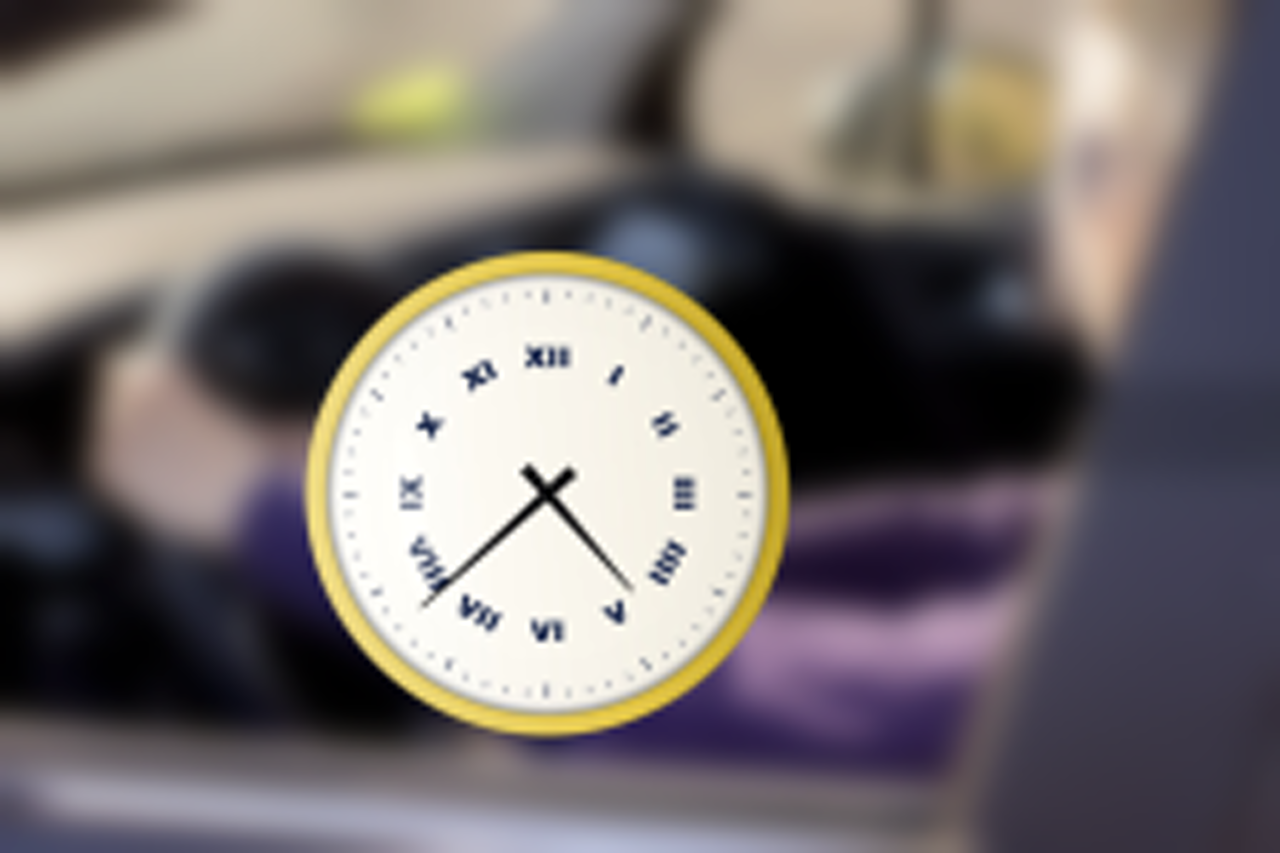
4:38
